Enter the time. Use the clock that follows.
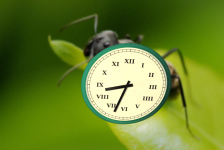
8:33
